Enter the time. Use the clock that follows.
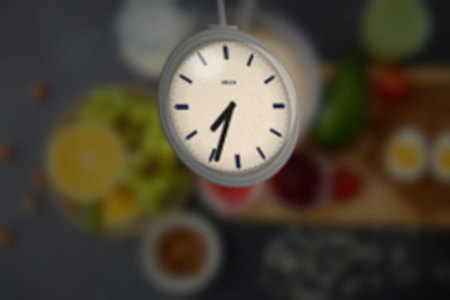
7:34
